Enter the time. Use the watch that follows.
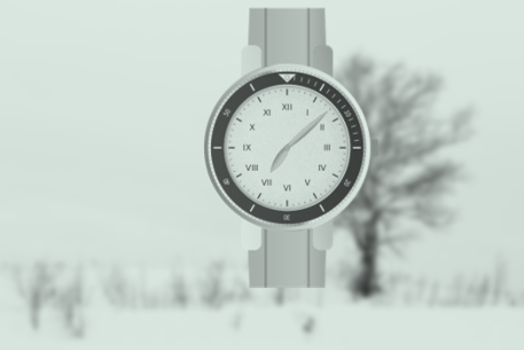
7:08
